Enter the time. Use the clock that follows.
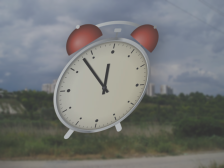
11:53
